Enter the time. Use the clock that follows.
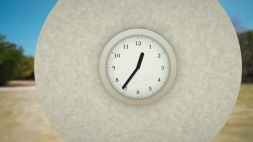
12:36
